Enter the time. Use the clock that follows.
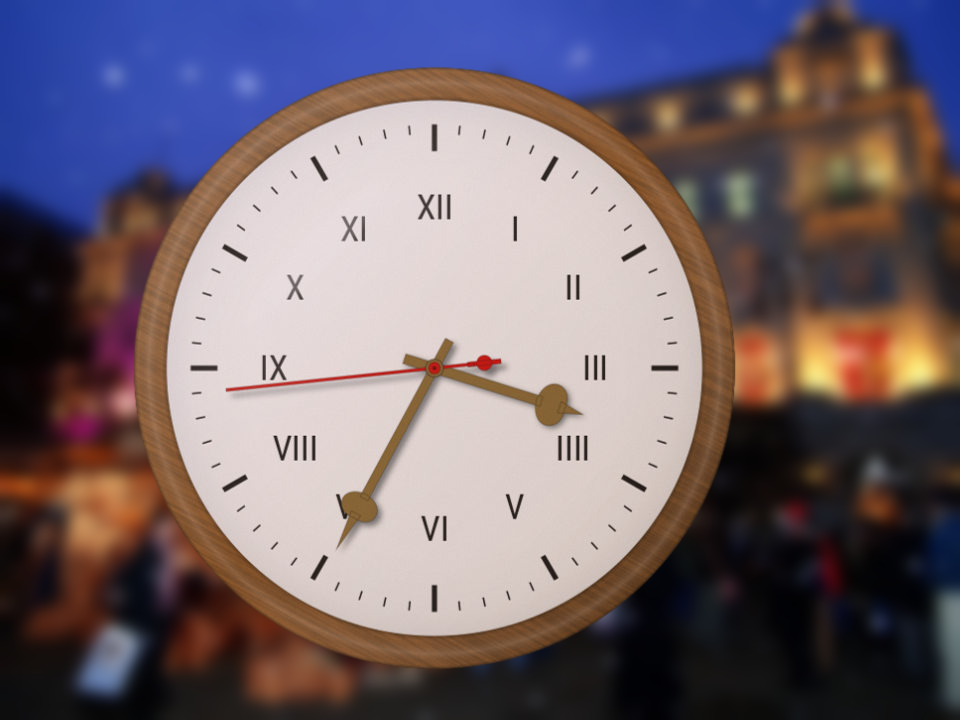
3:34:44
